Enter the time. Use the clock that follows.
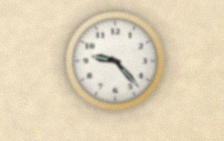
9:23
